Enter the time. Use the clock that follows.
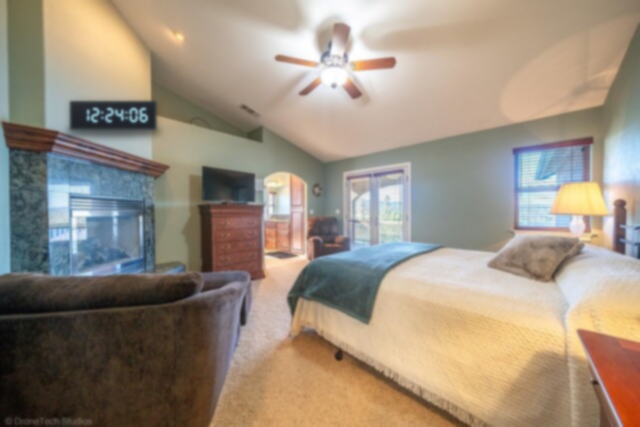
12:24:06
